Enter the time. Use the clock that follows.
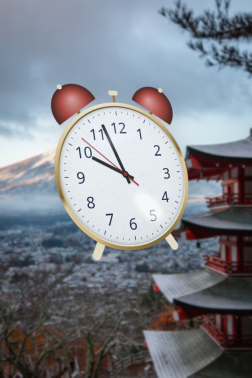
9:56:52
